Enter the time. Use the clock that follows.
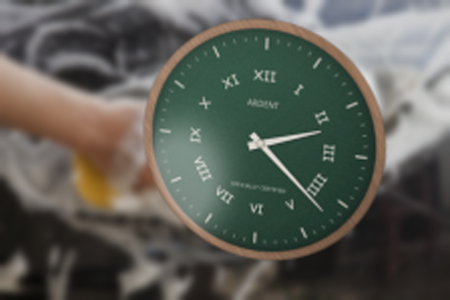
2:22
